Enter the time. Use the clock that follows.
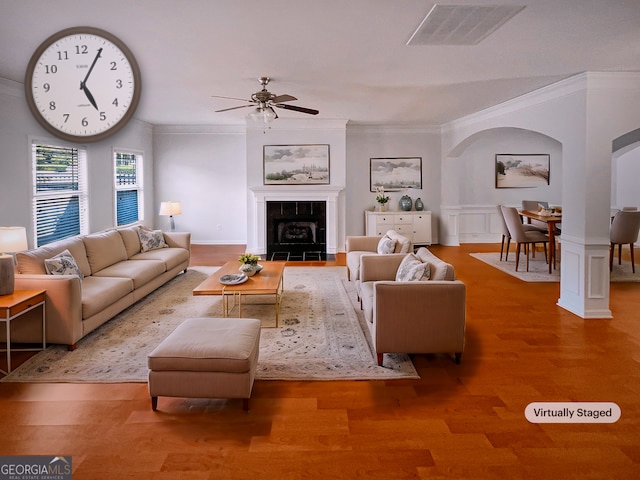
5:05
